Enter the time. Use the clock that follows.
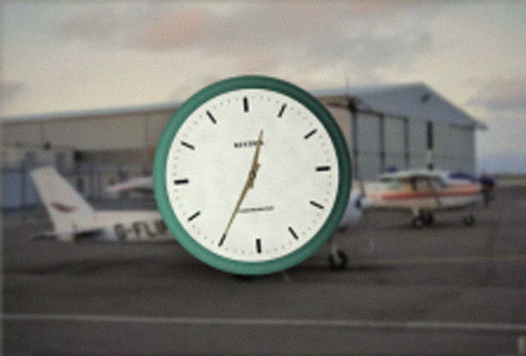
12:35
